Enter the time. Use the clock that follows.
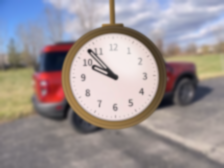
9:53
